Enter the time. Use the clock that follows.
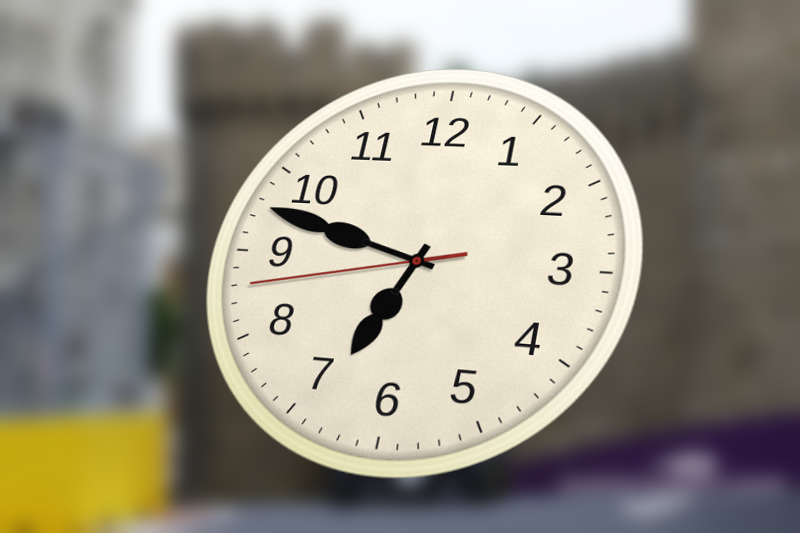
6:47:43
